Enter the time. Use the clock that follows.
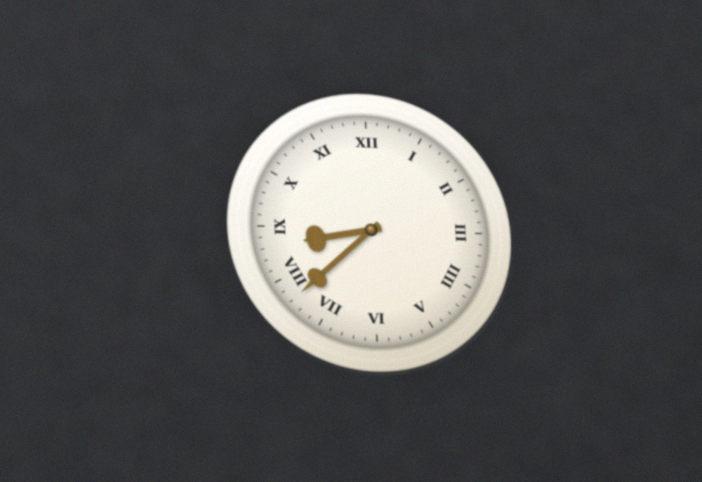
8:38
